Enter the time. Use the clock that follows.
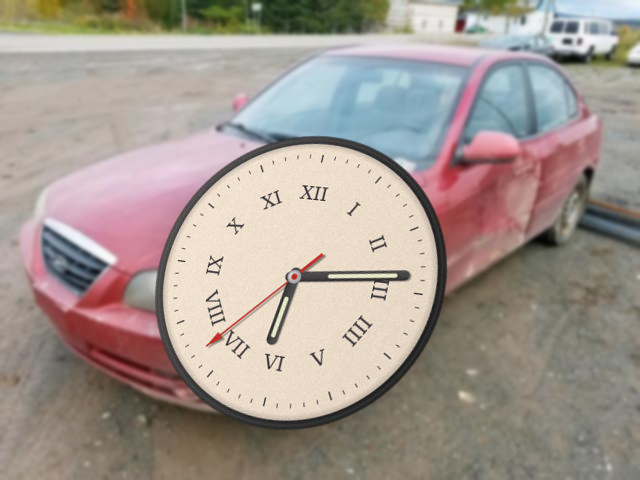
6:13:37
